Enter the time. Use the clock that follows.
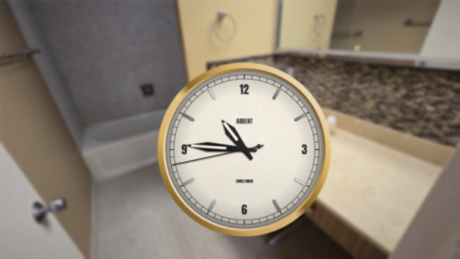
10:45:43
